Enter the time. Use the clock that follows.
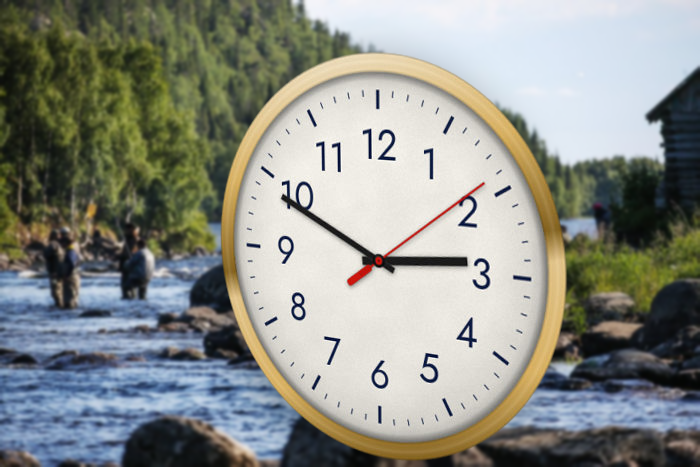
2:49:09
